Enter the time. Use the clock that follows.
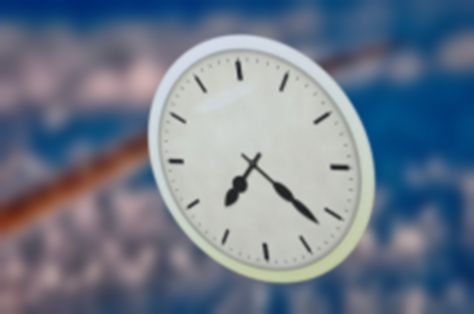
7:22
